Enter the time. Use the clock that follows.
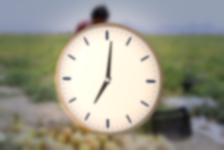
7:01
